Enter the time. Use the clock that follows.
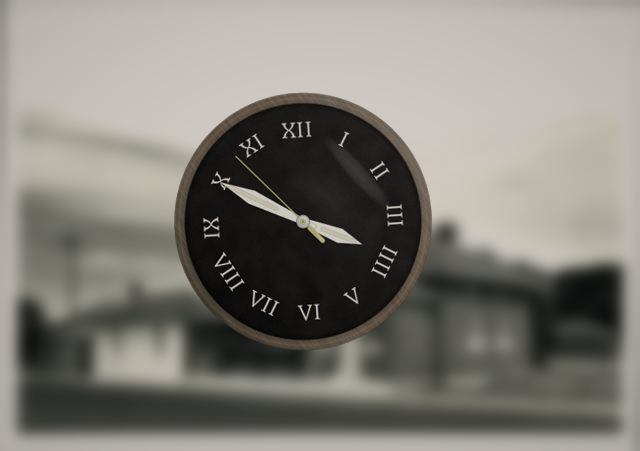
3:49:53
